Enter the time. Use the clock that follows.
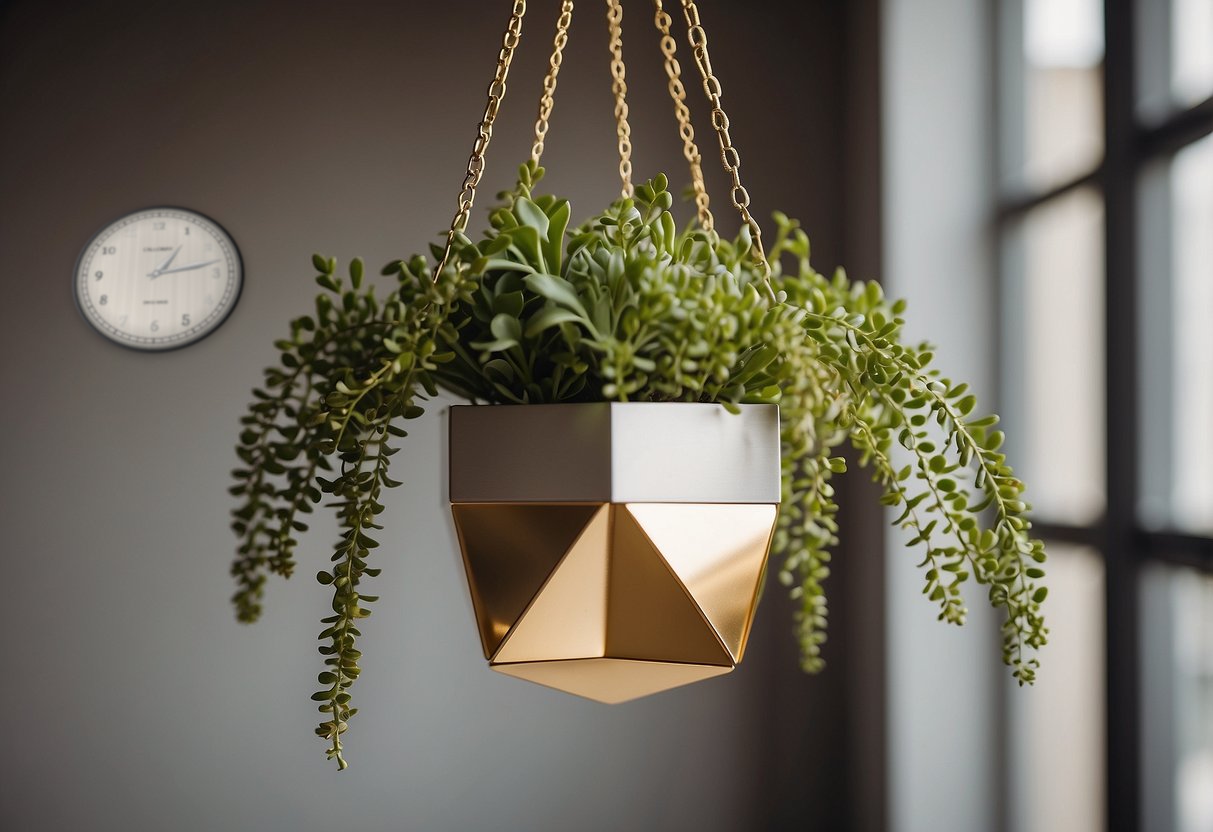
1:13
